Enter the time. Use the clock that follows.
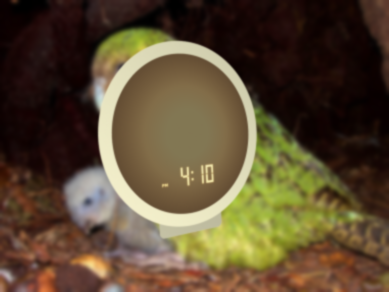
4:10
